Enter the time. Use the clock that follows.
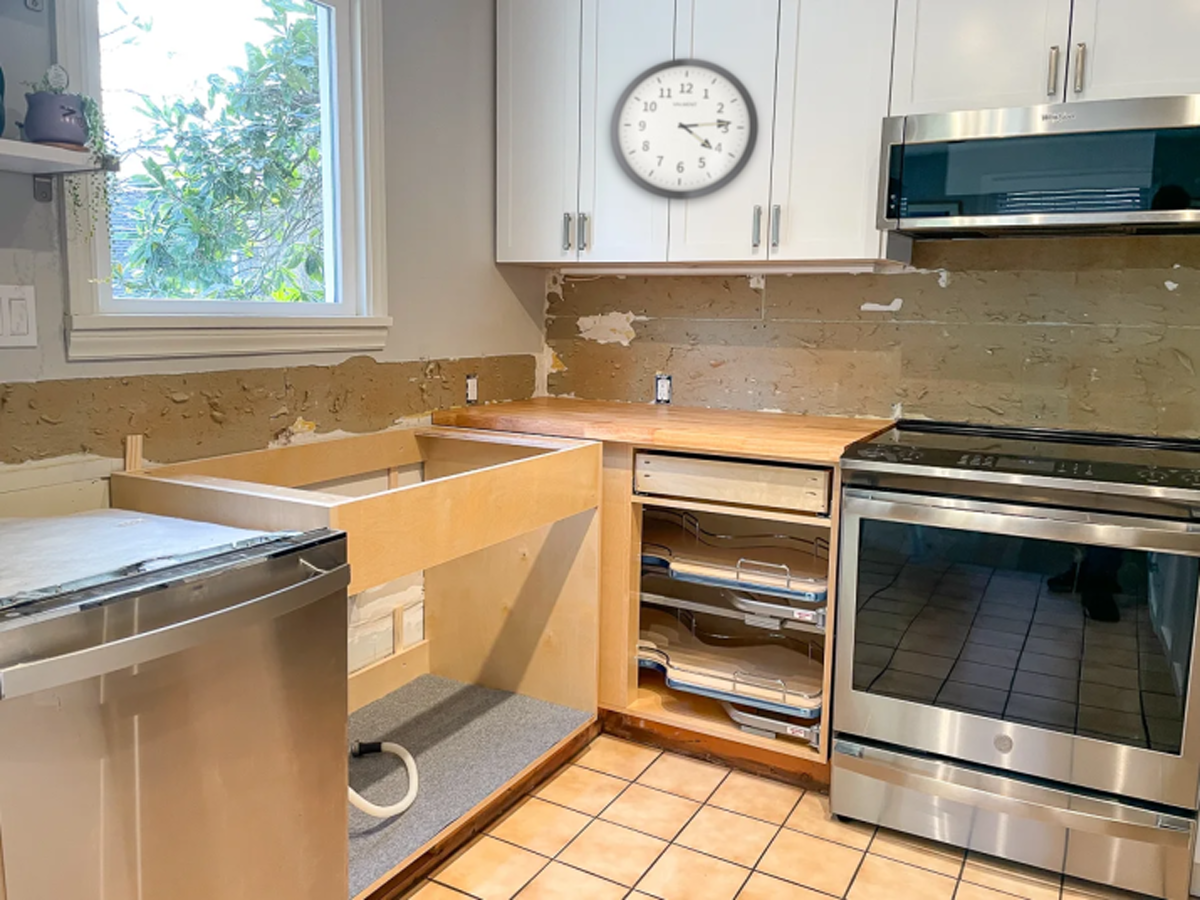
4:14
